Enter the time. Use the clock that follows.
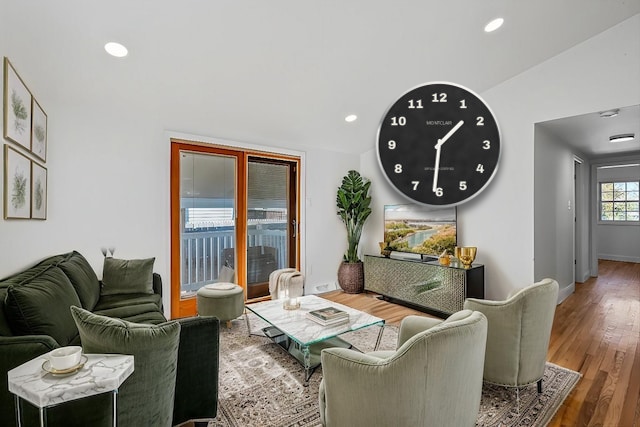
1:31
